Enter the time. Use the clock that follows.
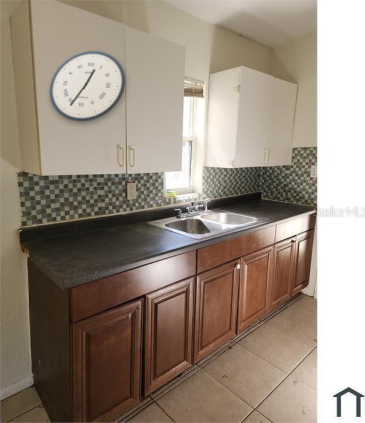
12:34
